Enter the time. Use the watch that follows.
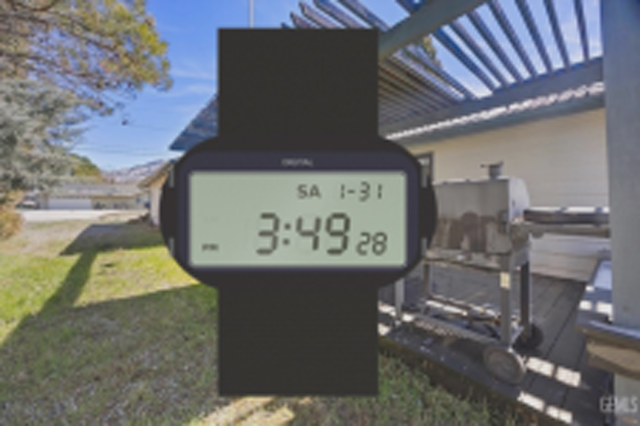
3:49:28
